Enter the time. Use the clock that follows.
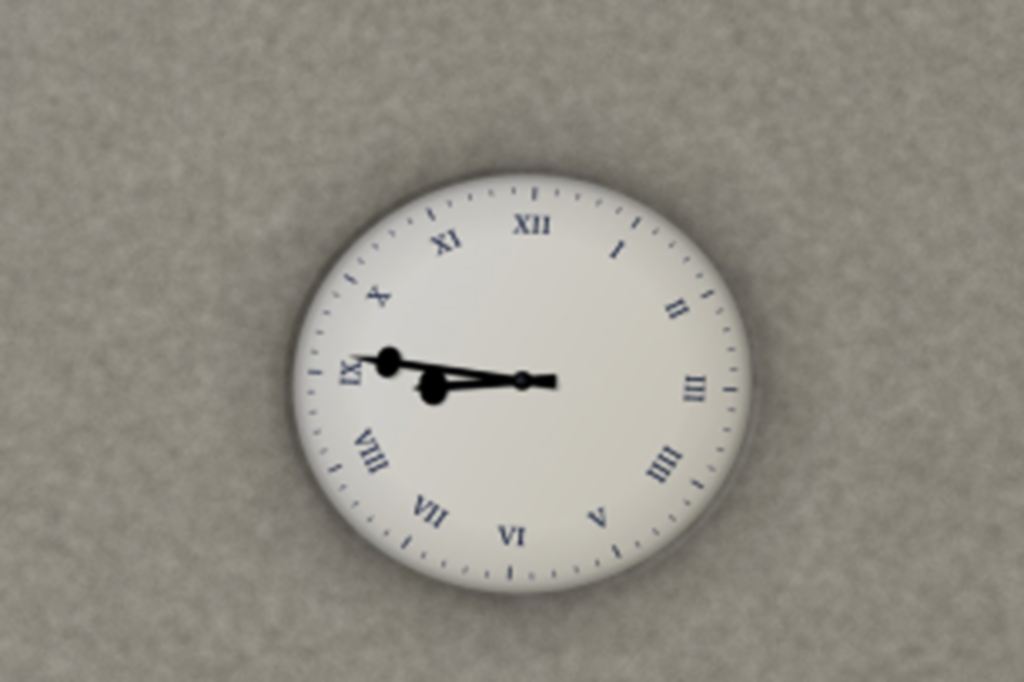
8:46
